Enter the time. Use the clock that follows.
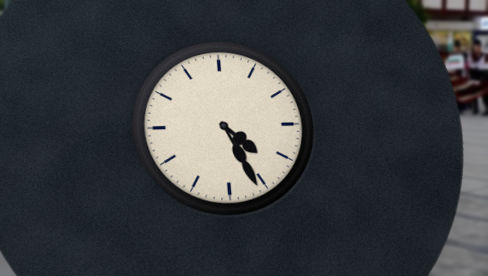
4:26
